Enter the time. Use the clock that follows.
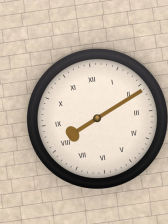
8:11
